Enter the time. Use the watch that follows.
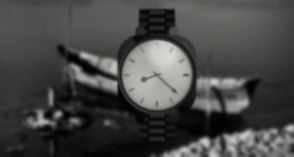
8:22
